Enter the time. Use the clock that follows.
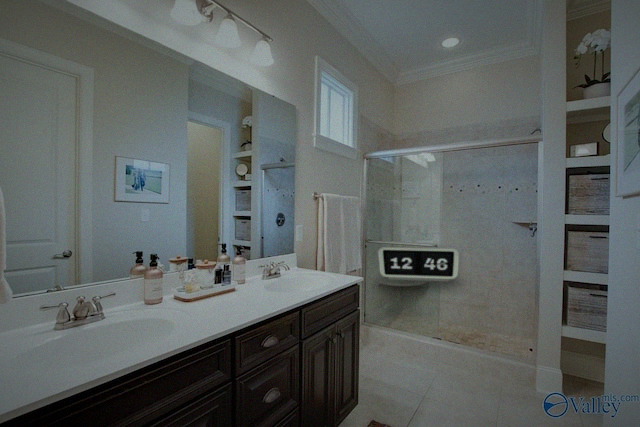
12:46
